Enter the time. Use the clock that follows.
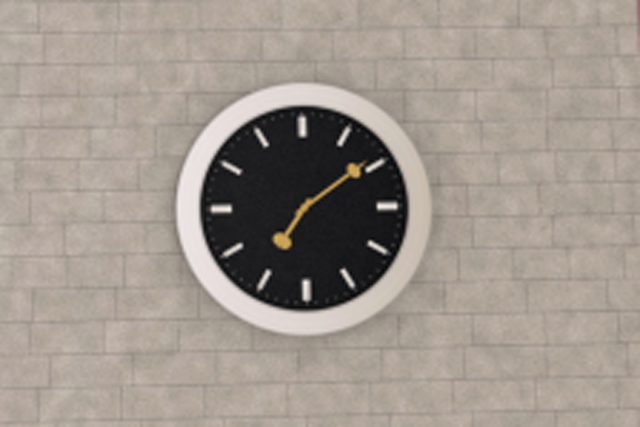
7:09
